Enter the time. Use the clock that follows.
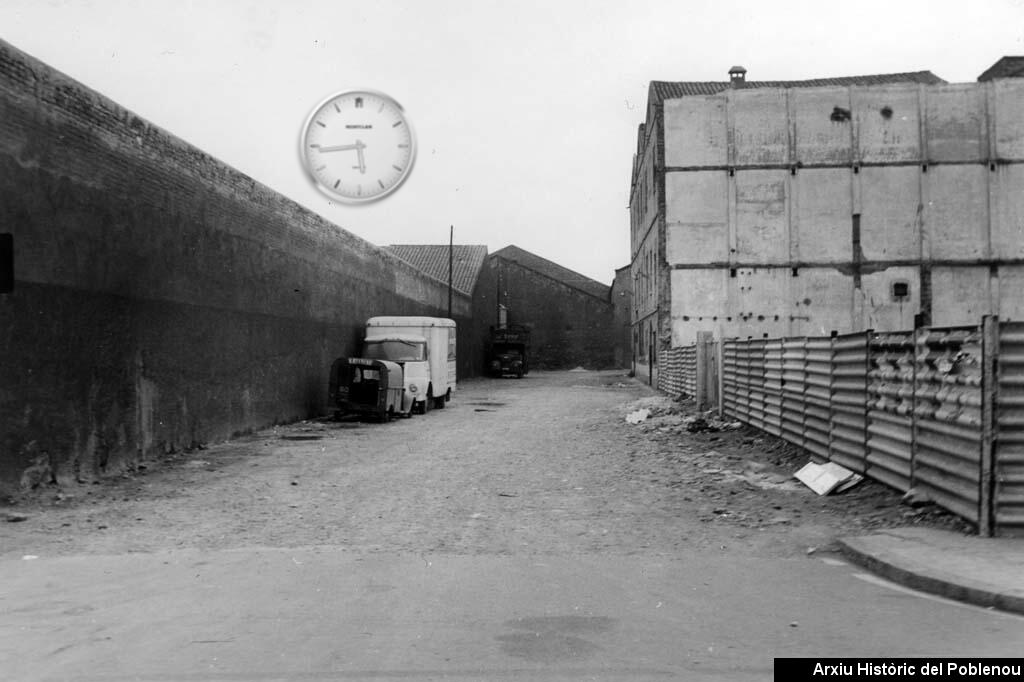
5:44
